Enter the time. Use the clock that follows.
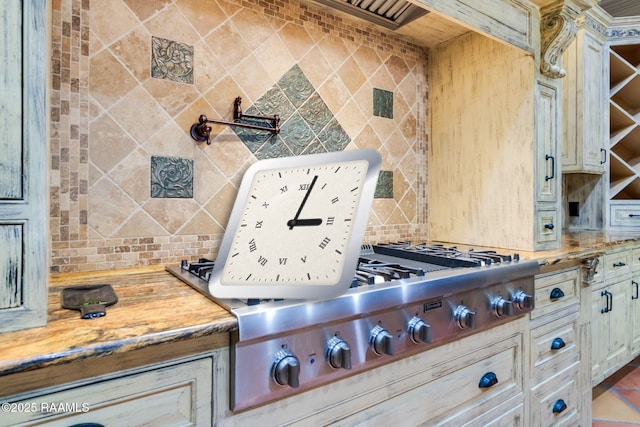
3:02
